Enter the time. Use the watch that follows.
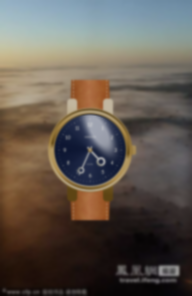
4:34
